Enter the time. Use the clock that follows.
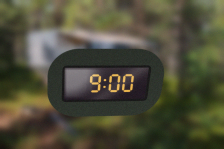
9:00
